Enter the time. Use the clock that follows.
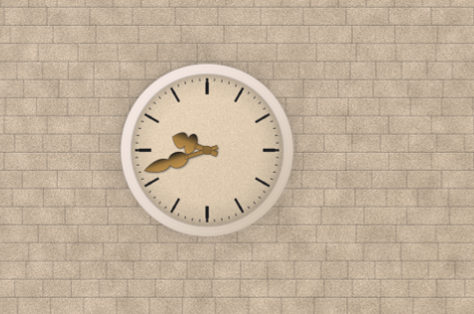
9:42
